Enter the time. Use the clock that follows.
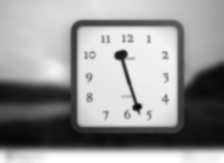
11:27
